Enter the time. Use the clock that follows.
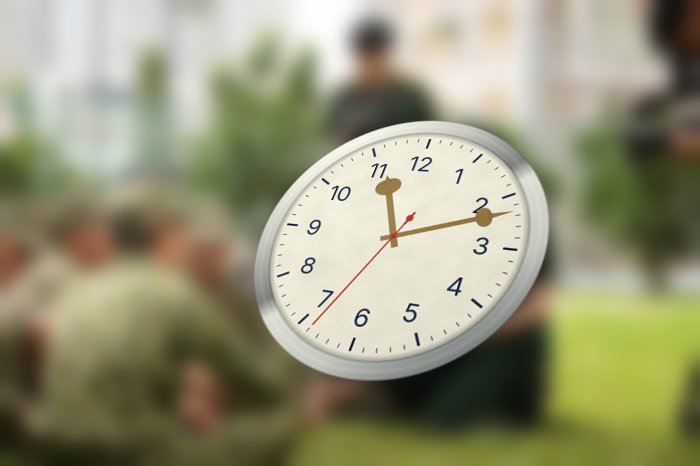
11:11:34
